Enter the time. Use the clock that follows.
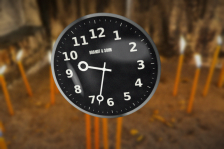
9:33
